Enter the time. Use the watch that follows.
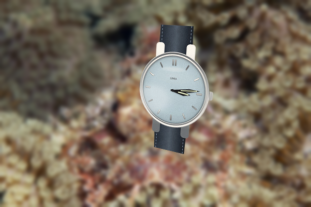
3:14
